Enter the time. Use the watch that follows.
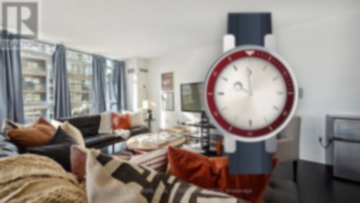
9:59
